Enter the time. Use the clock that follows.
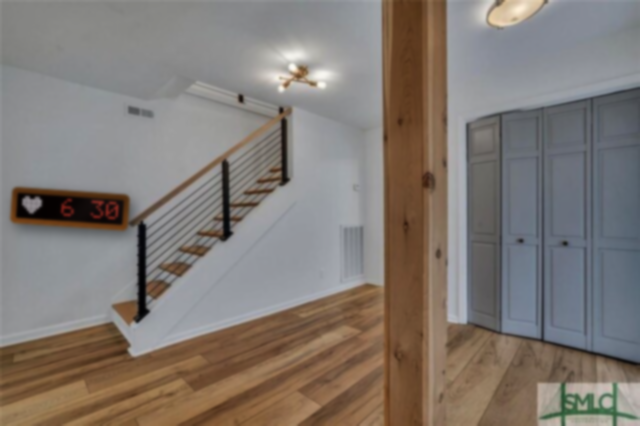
6:30
